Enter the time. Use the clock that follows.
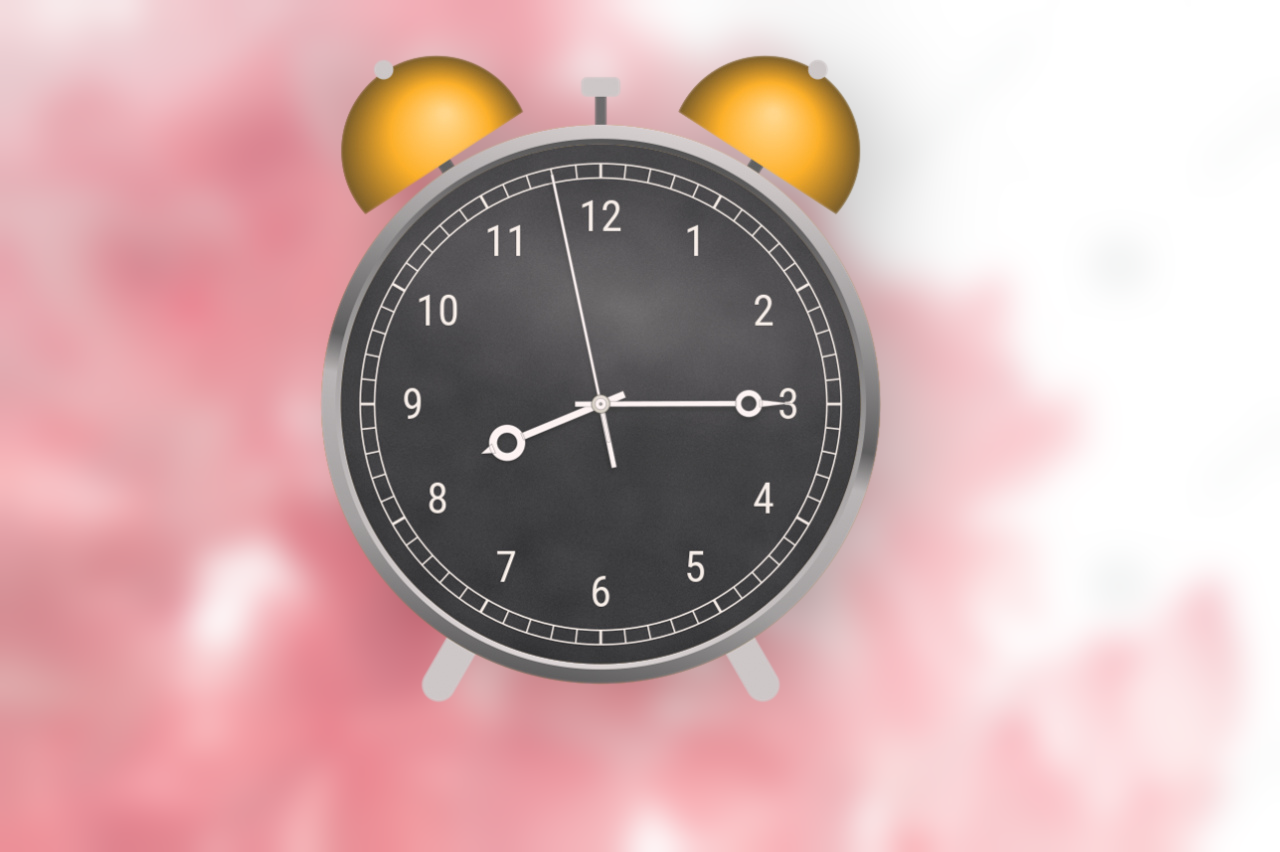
8:14:58
